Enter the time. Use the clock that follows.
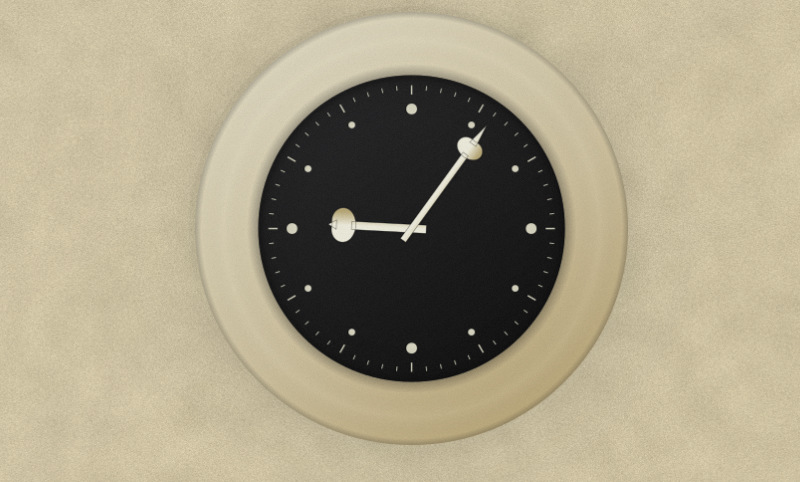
9:06
